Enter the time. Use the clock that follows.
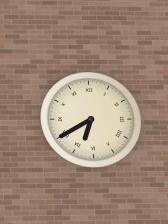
6:40
